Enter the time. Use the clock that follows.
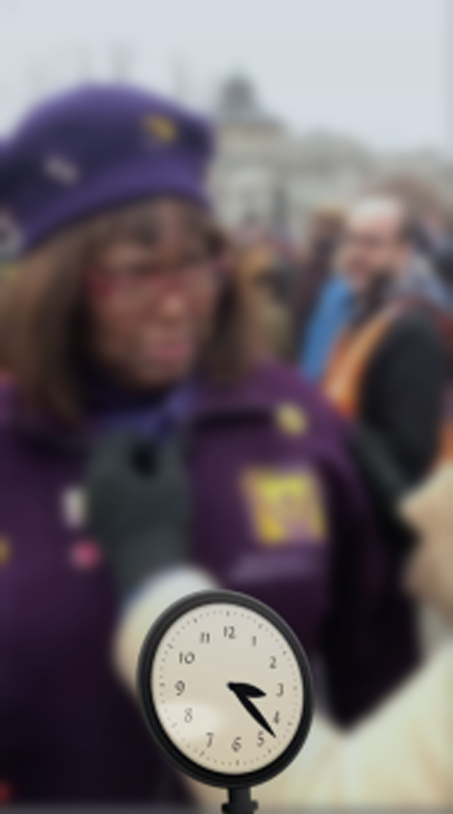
3:23
